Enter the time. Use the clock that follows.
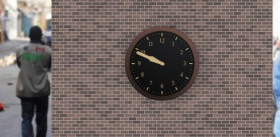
9:49
